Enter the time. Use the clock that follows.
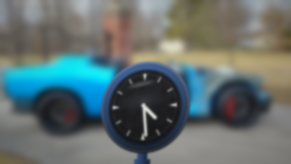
4:29
